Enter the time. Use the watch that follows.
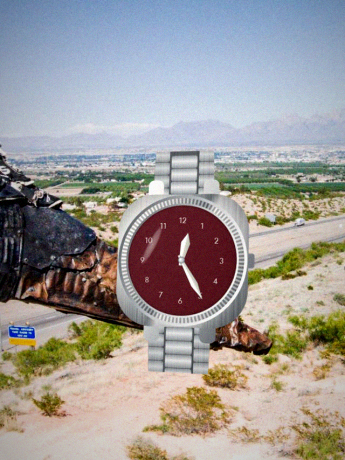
12:25
